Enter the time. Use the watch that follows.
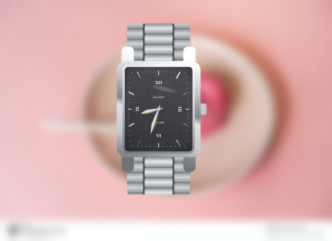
8:33
